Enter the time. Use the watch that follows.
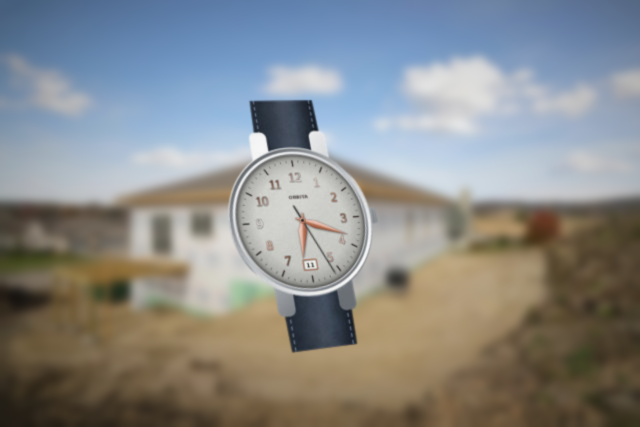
6:18:26
